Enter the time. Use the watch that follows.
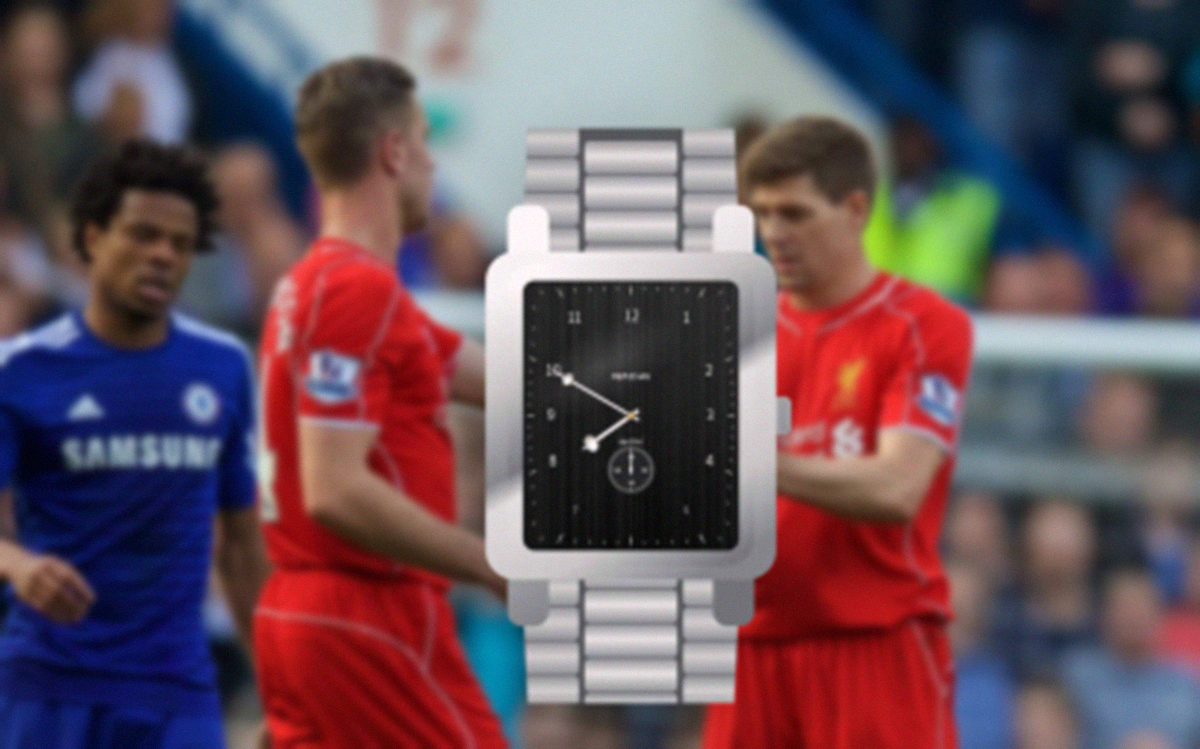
7:50
